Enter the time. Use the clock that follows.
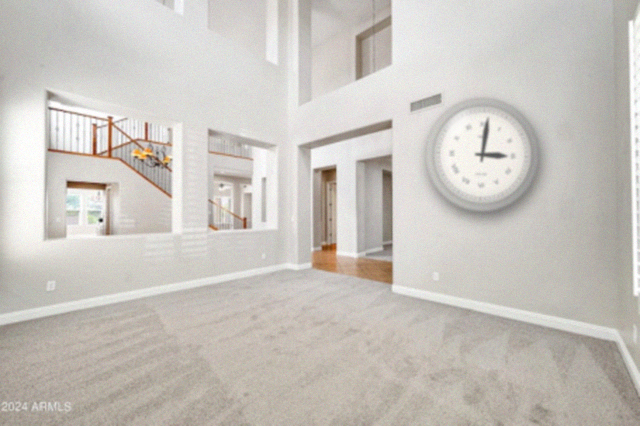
3:01
